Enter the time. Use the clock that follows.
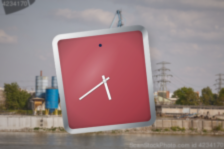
5:40
